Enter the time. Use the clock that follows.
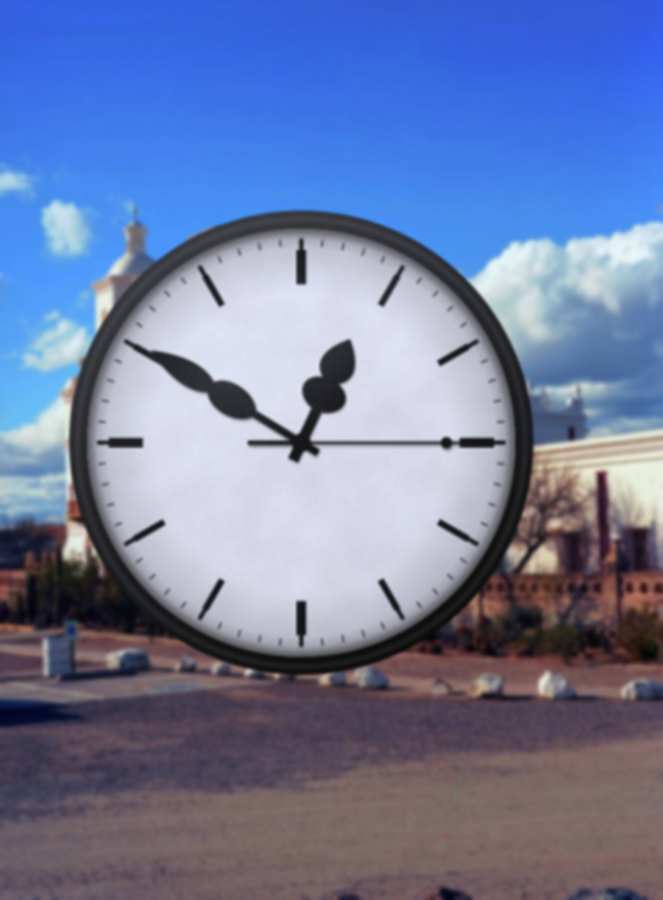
12:50:15
